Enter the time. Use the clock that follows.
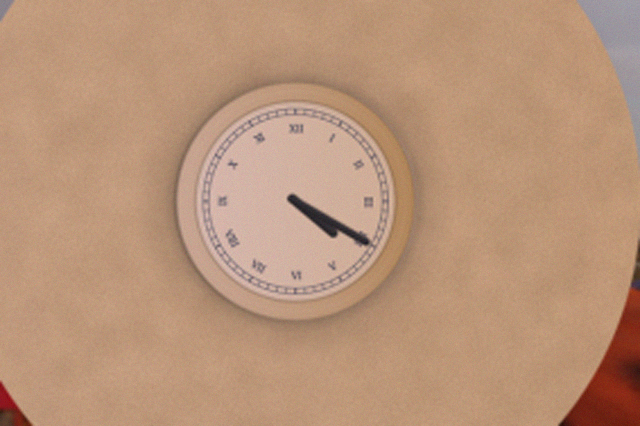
4:20
